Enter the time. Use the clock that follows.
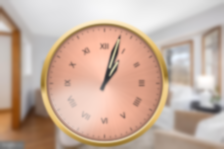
1:03
